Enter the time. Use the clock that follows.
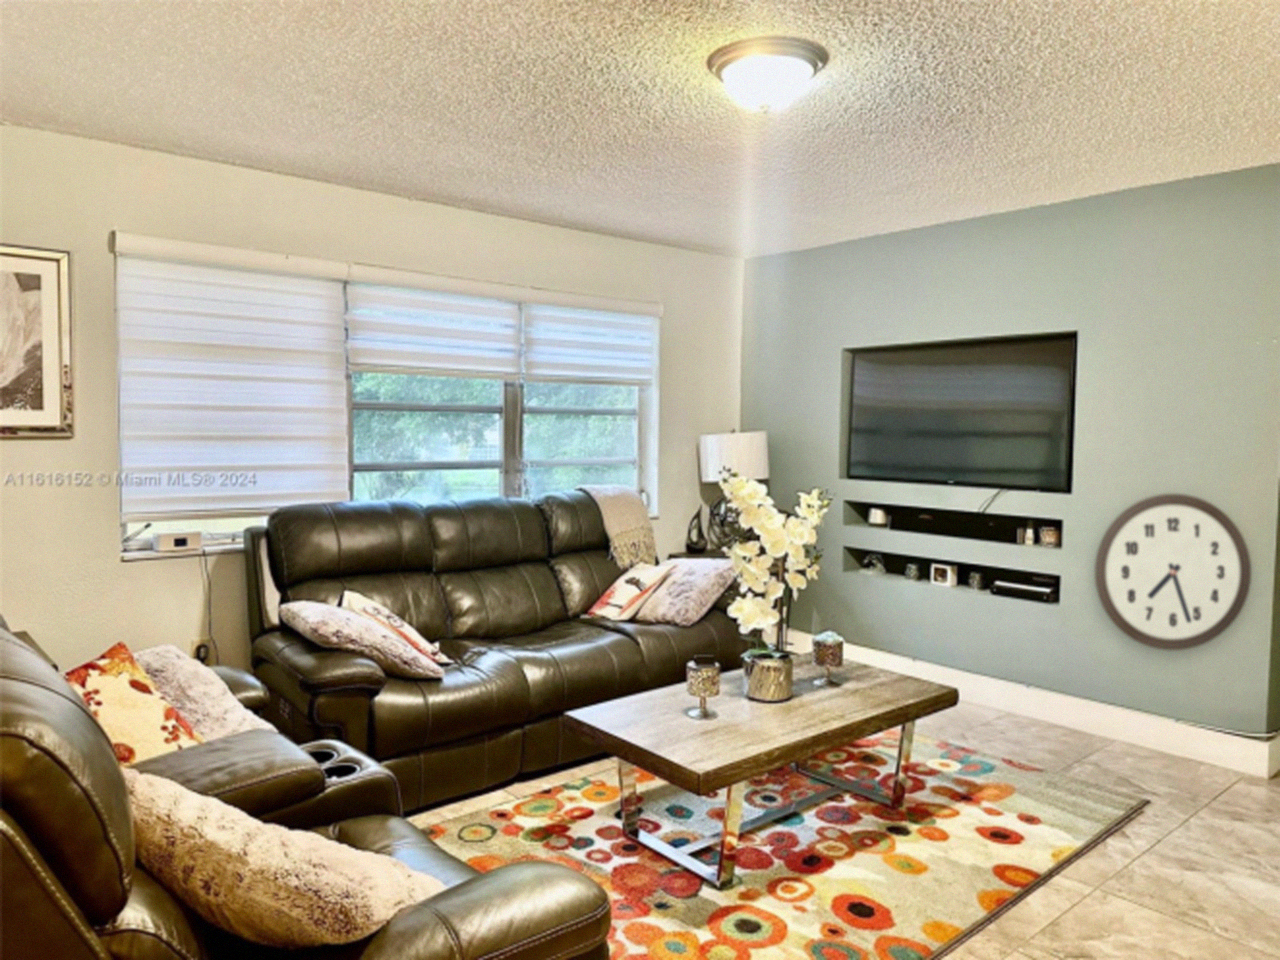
7:27
